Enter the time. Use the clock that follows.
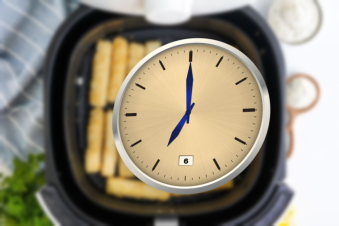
7:00
